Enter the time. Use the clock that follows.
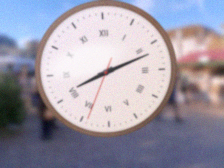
8:11:34
